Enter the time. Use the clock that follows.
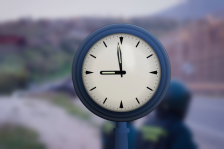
8:59
